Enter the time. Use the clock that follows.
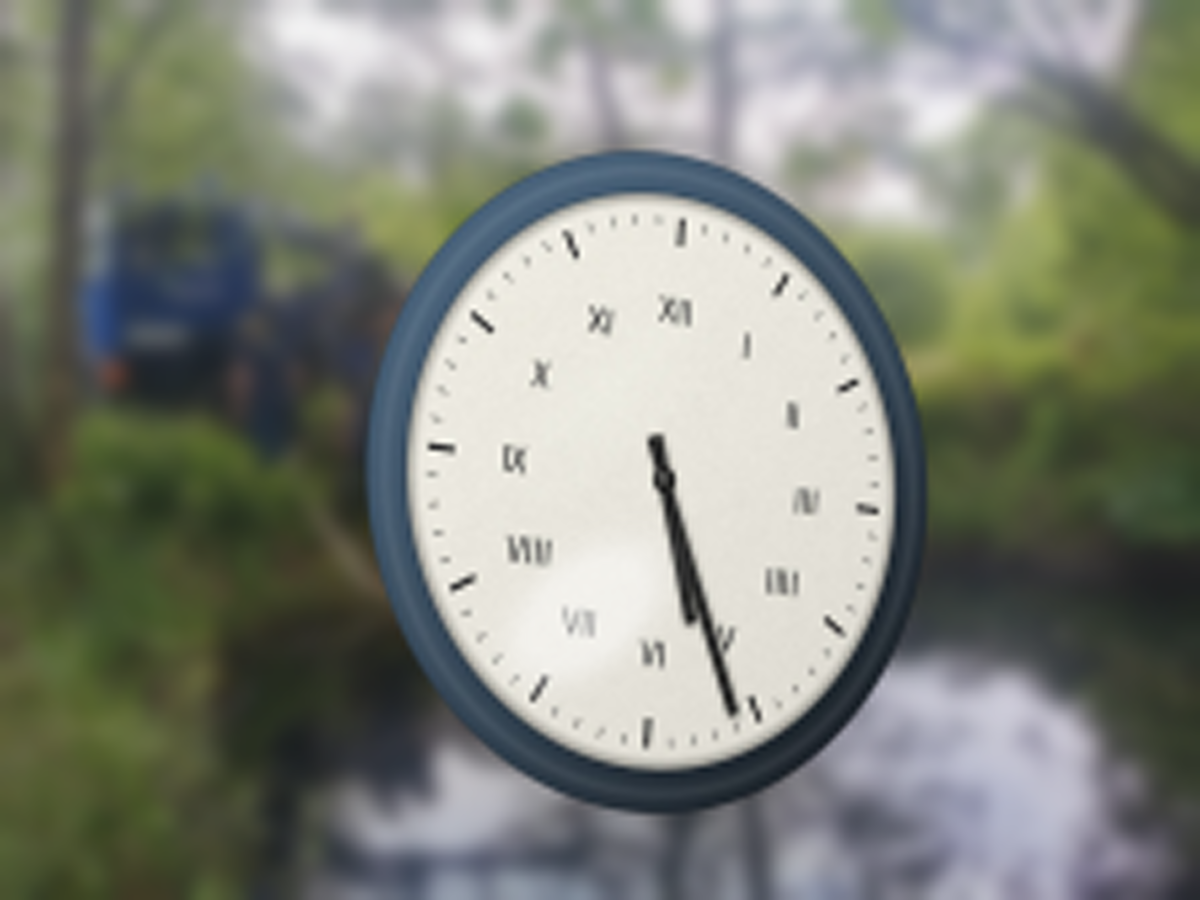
5:26
